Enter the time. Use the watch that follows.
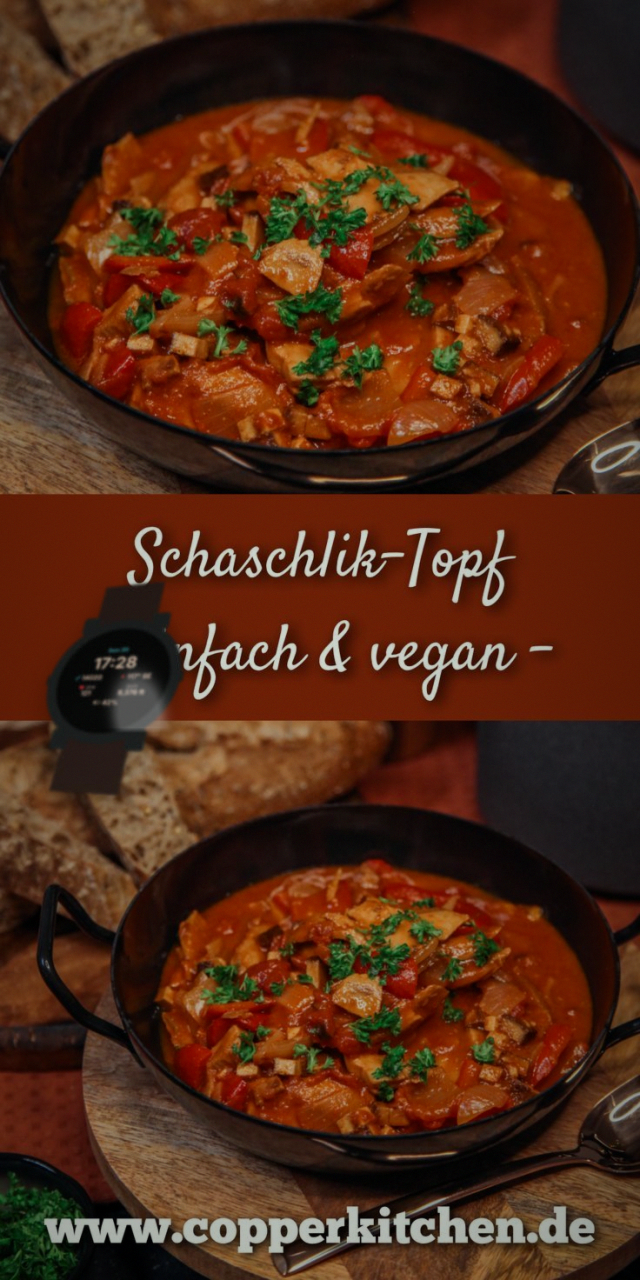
17:28
